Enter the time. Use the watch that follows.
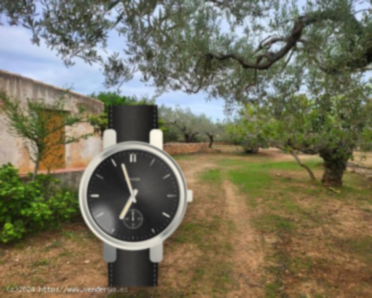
6:57
